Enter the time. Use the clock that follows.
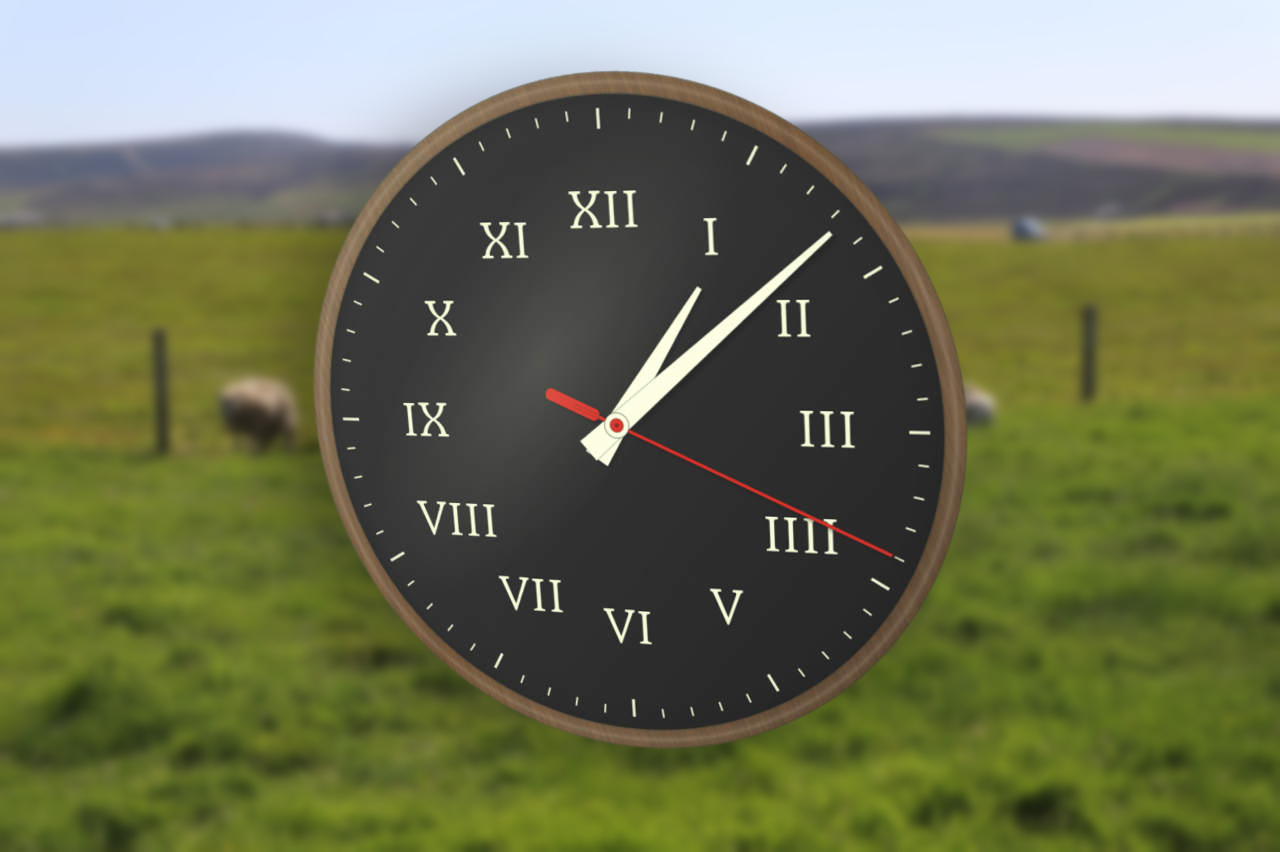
1:08:19
